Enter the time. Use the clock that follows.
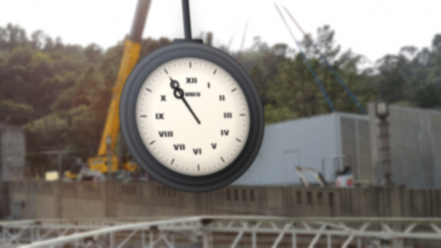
10:55
